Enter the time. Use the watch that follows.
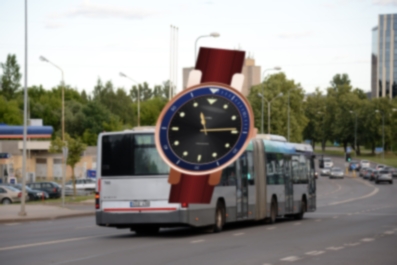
11:14
